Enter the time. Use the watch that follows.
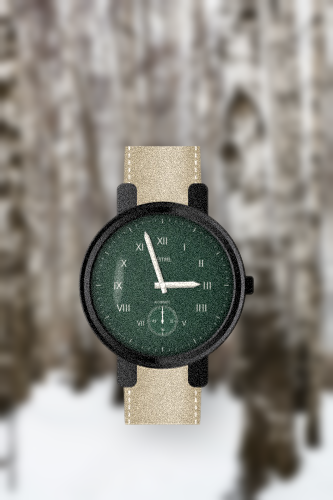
2:57
